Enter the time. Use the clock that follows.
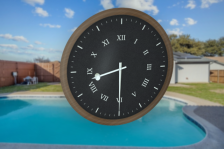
8:30
